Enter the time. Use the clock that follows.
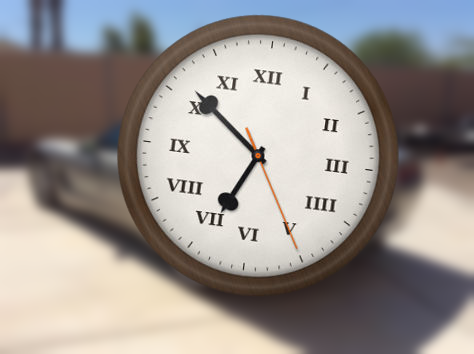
6:51:25
